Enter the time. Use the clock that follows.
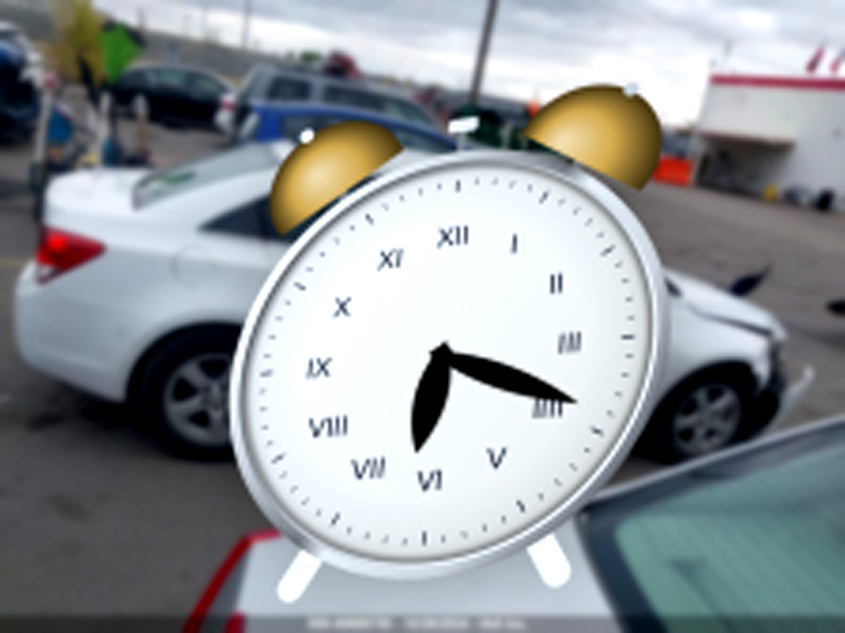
6:19
